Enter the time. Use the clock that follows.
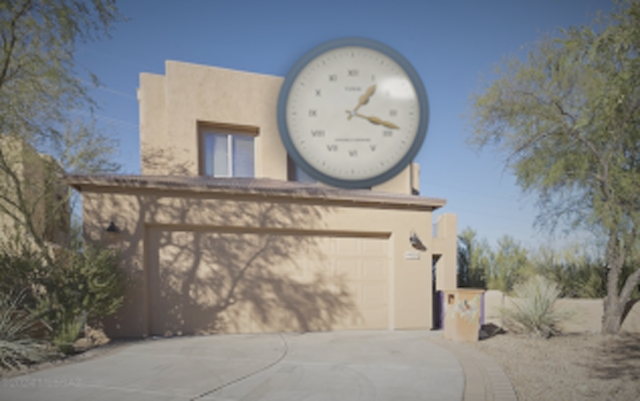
1:18
